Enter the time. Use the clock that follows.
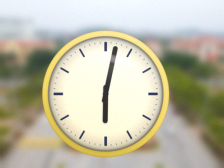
6:02
